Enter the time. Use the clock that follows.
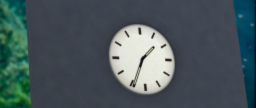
1:34
